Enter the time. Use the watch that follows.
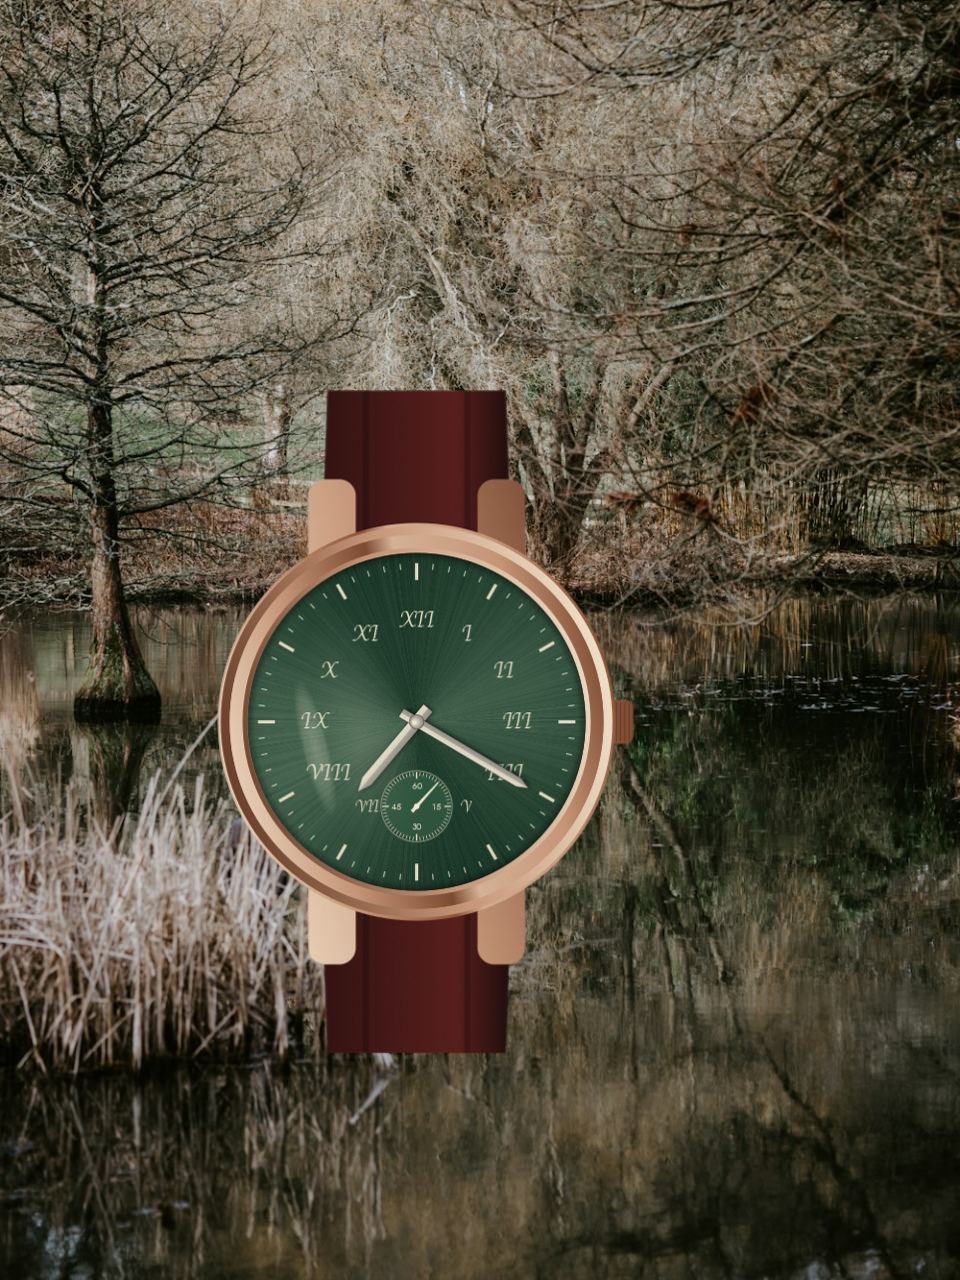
7:20:07
